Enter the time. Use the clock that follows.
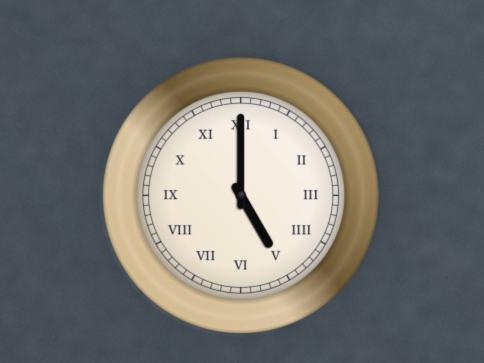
5:00
